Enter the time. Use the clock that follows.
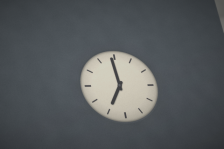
6:59
